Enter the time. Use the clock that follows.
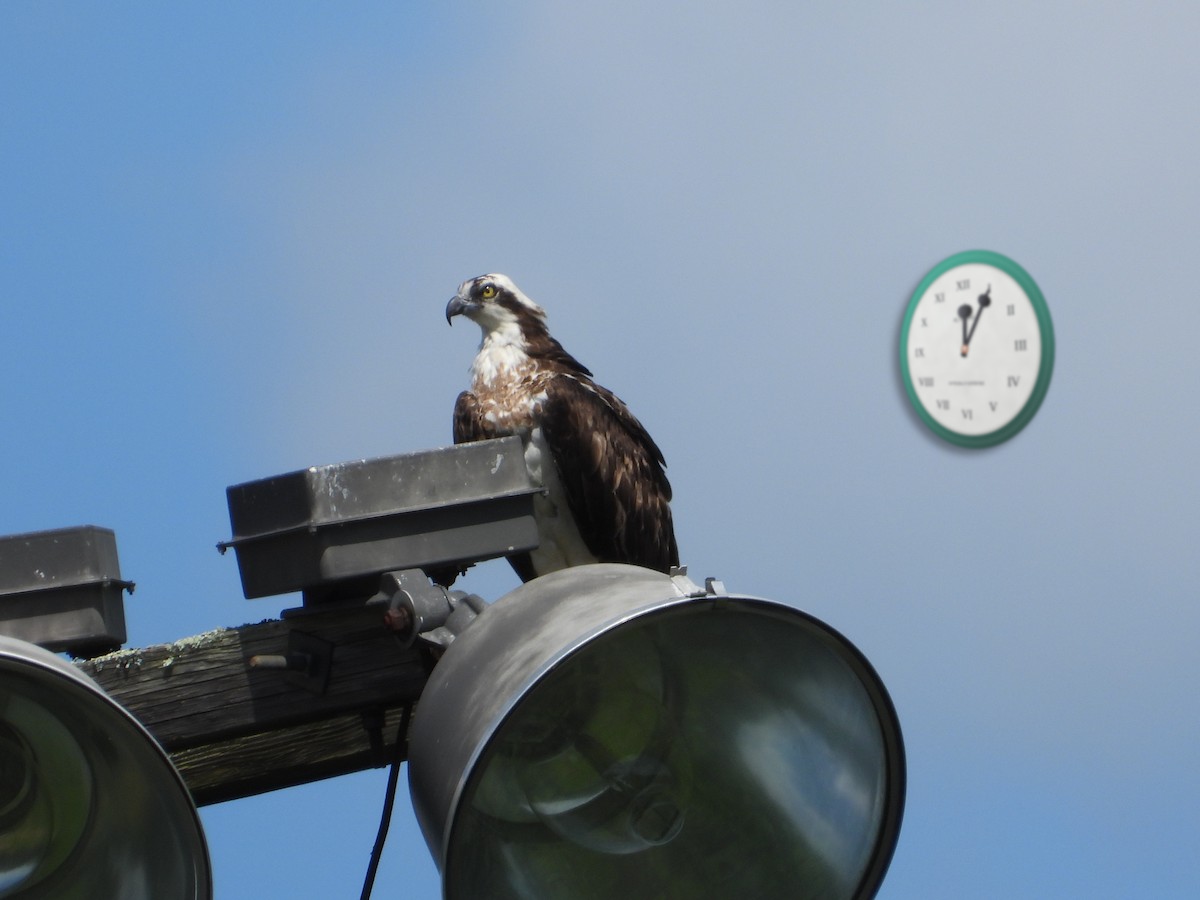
12:05
